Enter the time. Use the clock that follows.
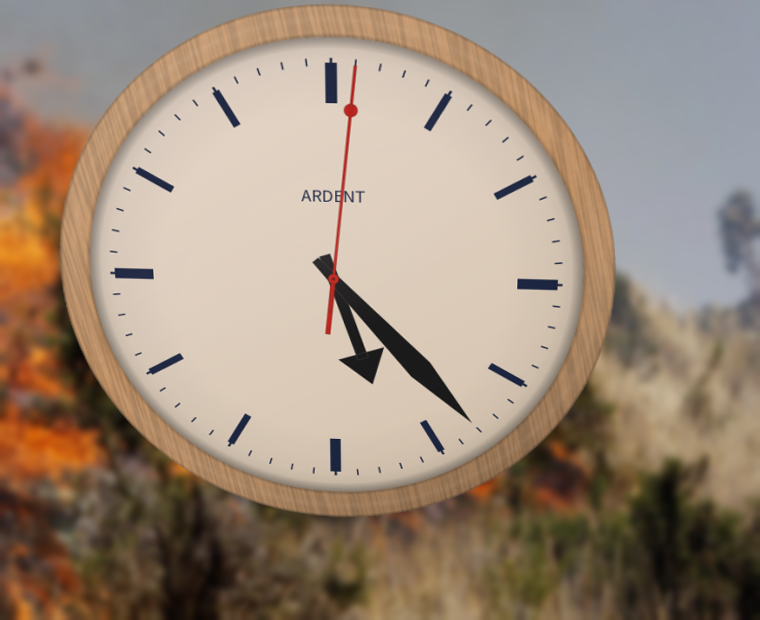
5:23:01
